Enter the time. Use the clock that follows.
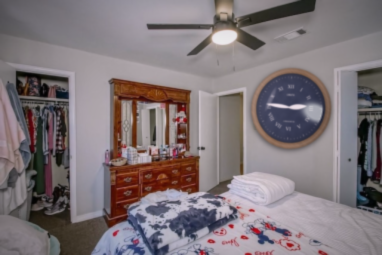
2:46
